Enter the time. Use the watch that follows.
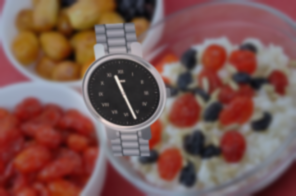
11:27
